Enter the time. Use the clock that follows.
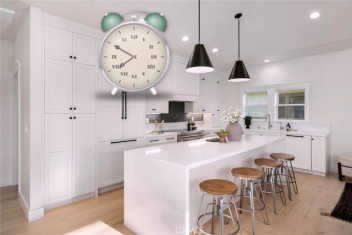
7:50
